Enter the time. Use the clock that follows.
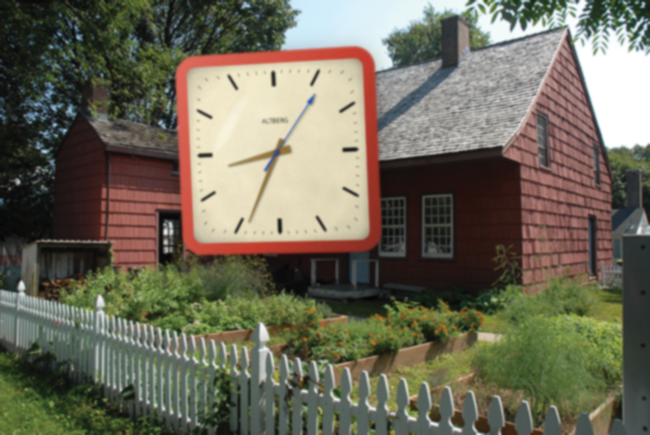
8:34:06
